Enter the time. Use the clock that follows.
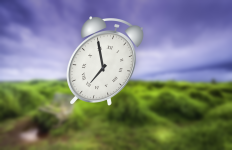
6:55
